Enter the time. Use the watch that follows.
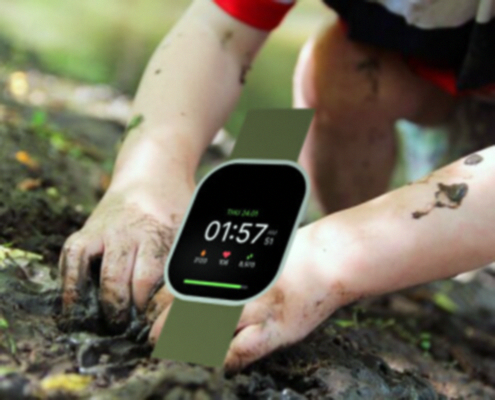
1:57
